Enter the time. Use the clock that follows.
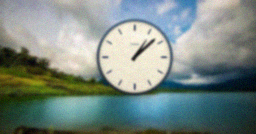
1:08
